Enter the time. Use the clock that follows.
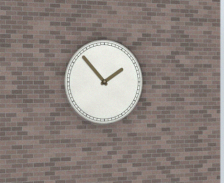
1:53
